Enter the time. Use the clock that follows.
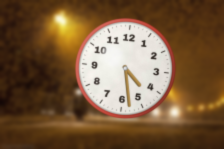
4:28
